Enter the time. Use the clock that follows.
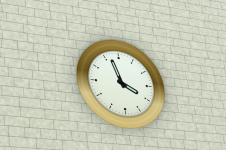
3:57
